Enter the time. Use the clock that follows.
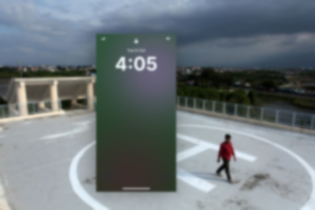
4:05
